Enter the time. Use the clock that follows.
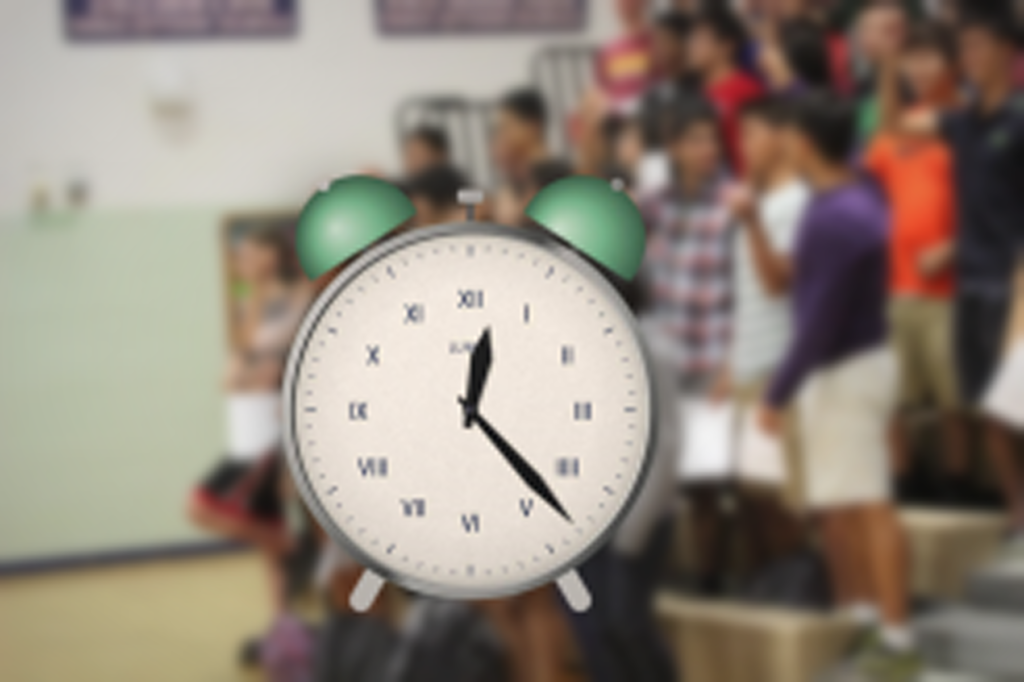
12:23
